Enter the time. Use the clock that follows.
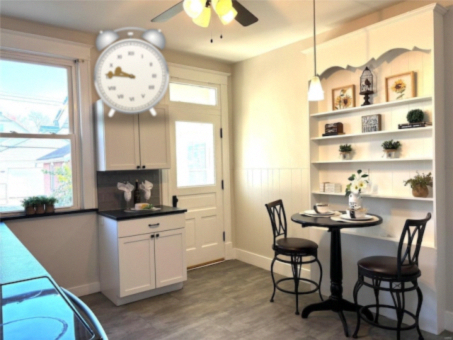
9:46
